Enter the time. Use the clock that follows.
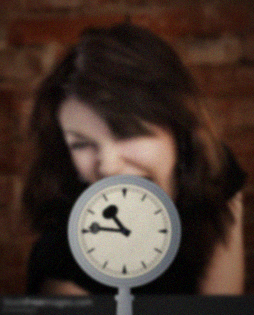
10:46
